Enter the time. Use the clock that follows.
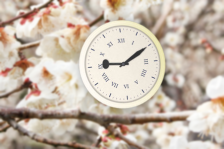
9:10
